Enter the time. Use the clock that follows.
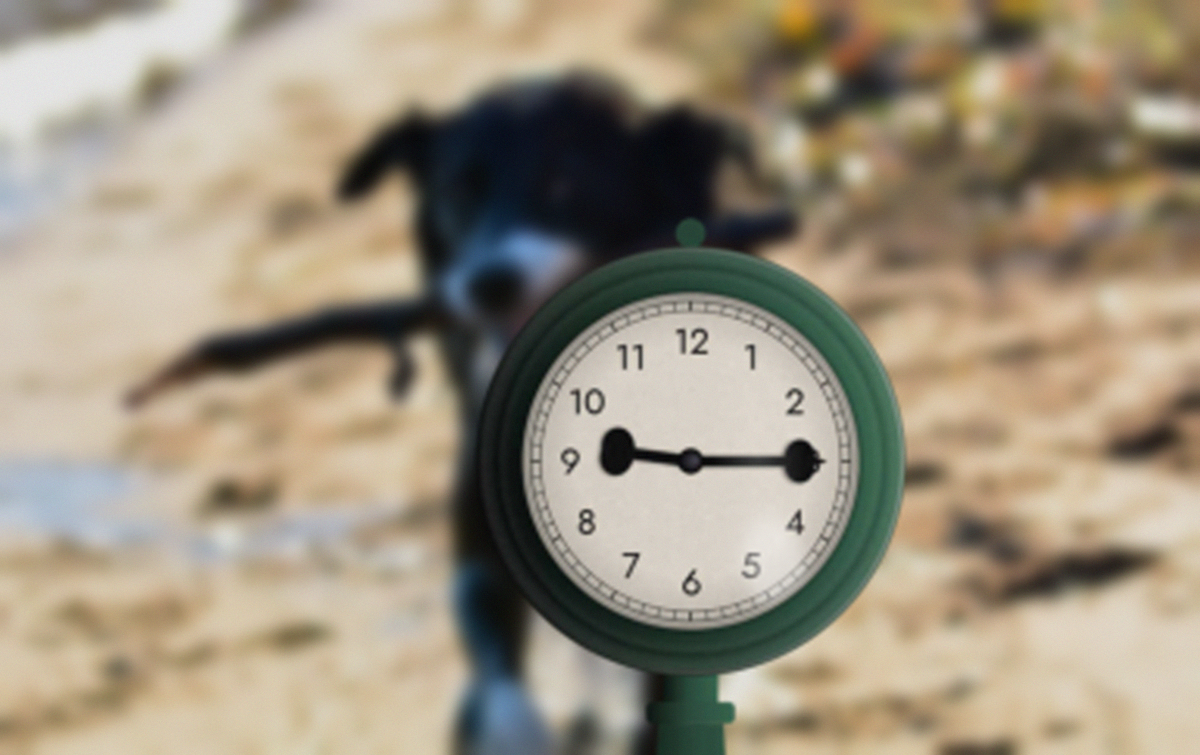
9:15
